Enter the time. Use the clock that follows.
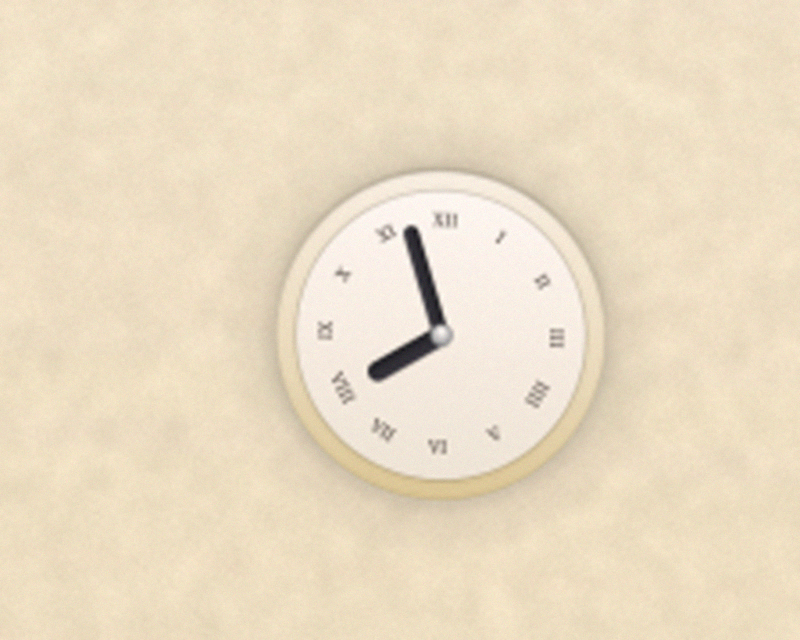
7:57
